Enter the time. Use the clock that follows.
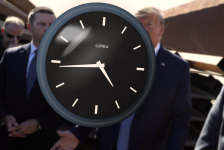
4:44
